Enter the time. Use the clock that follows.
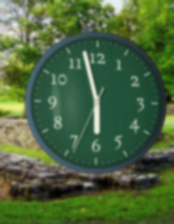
5:57:34
